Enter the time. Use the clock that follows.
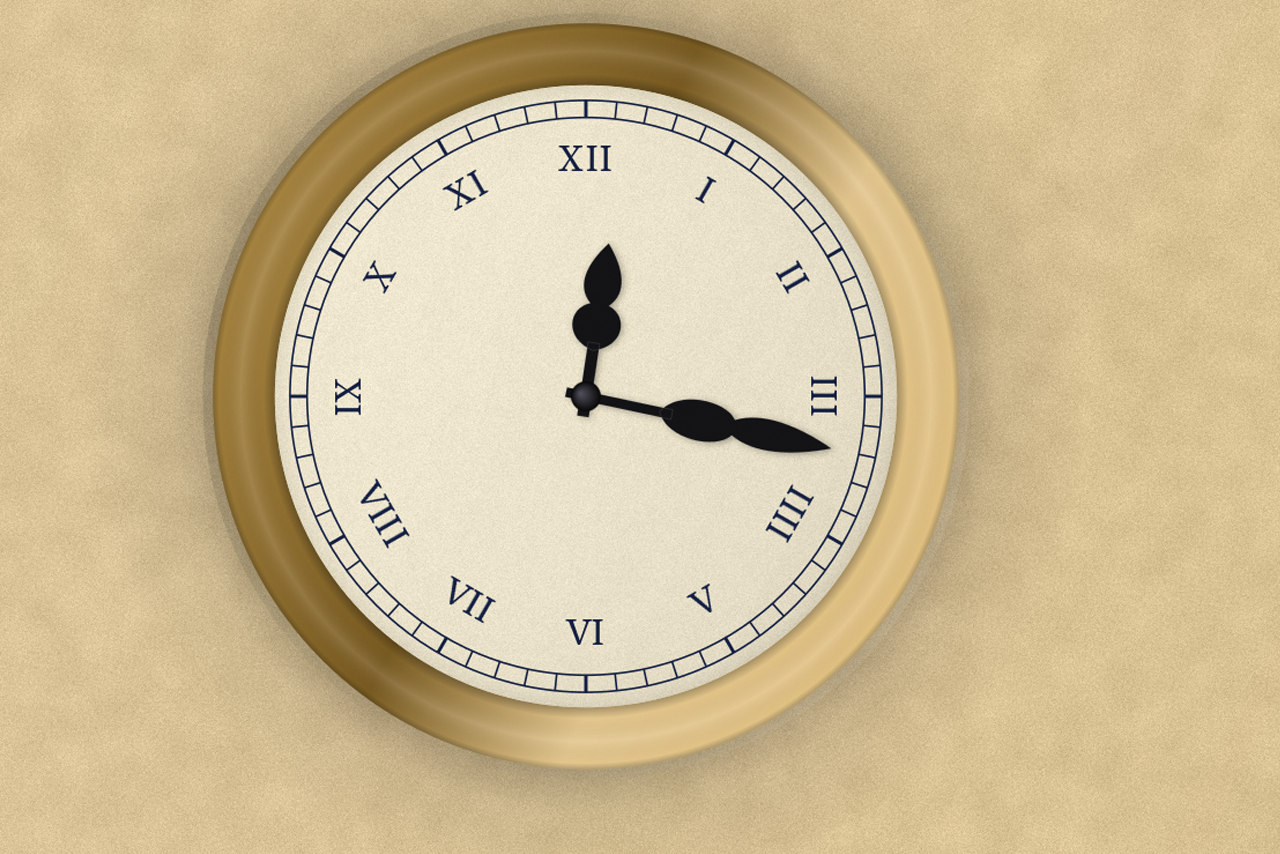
12:17
